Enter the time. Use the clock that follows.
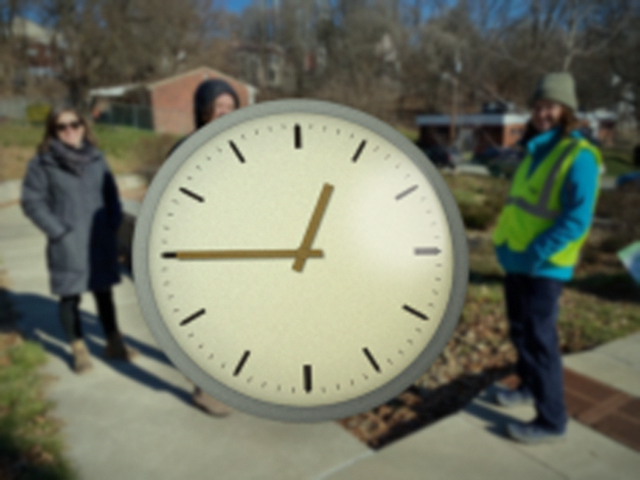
12:45
